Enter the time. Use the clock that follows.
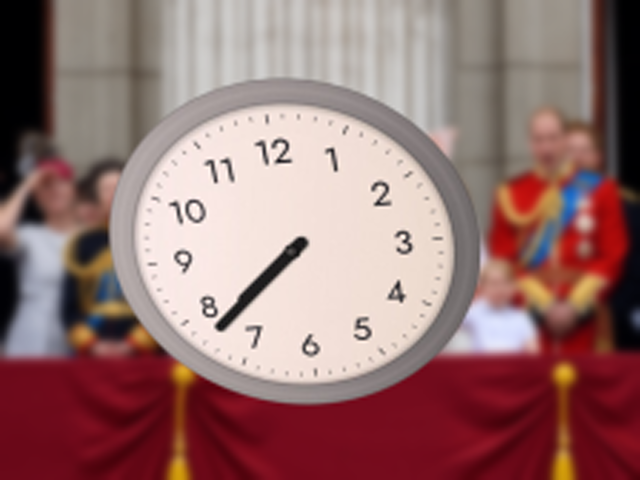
7:38
